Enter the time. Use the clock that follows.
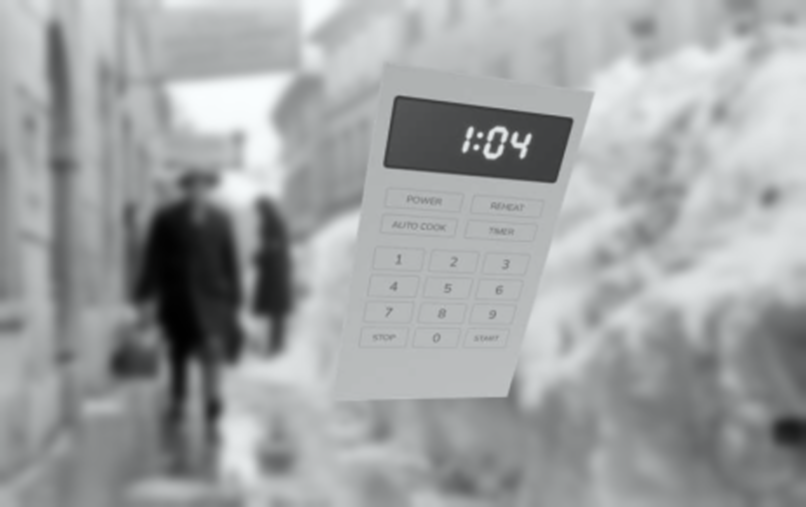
1:04
